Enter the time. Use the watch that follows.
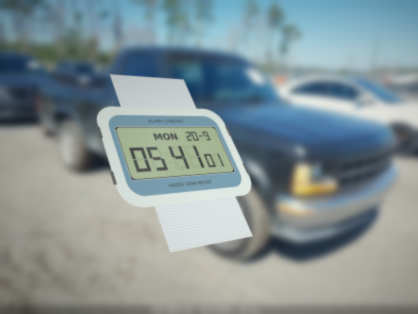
5:41:01
